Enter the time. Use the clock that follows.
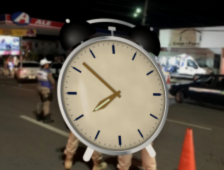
7:52
